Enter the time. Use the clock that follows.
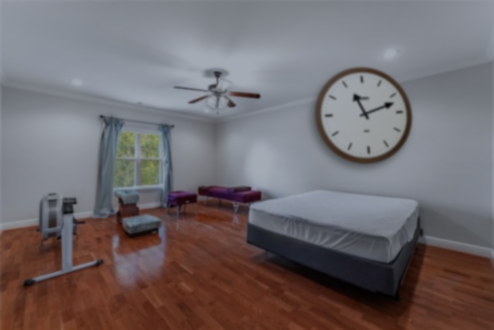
11:12
